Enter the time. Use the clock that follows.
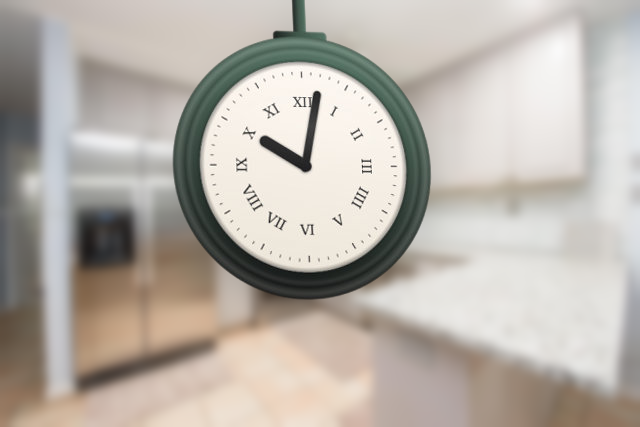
10:02
